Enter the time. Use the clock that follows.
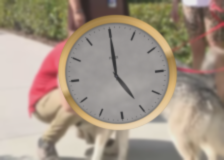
5:00
